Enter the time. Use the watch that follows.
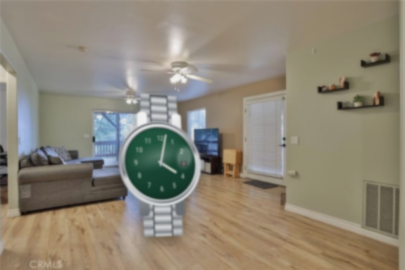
4:02
